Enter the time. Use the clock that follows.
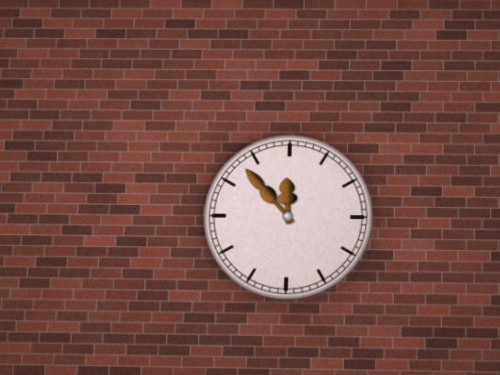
11:53
